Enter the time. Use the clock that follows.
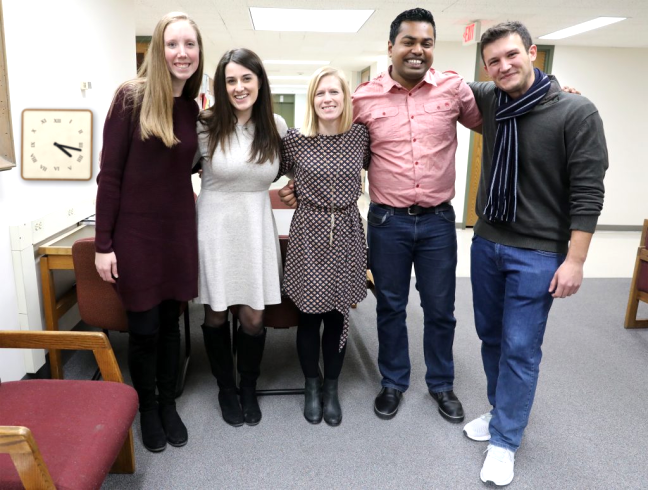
4:17
